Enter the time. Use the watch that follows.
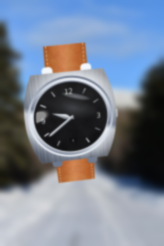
9:39
